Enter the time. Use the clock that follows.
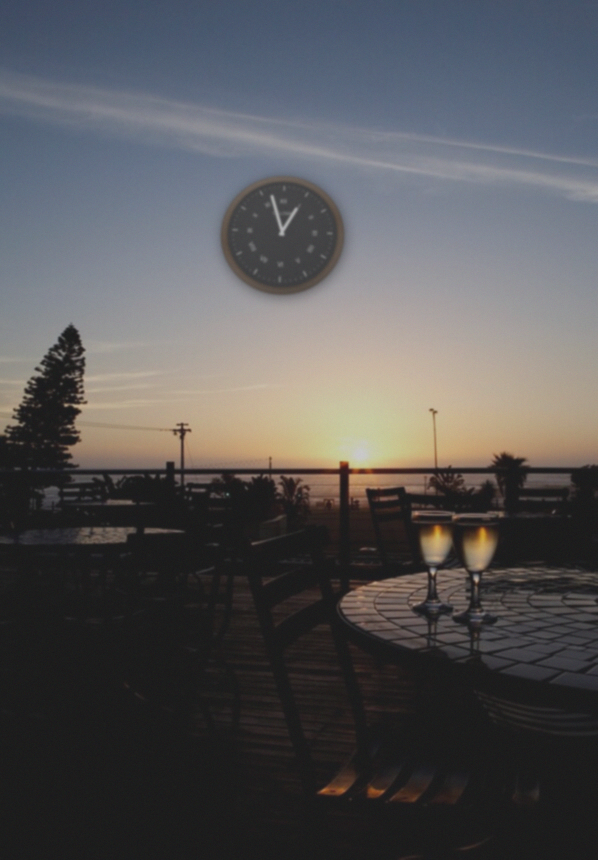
12:57
